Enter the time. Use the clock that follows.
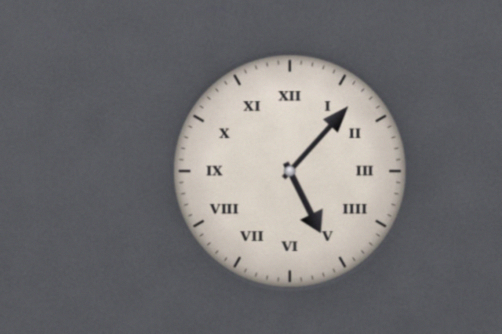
5:07
